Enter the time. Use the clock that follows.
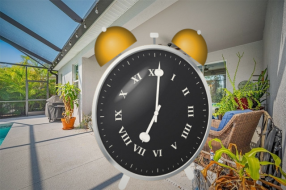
7:01
